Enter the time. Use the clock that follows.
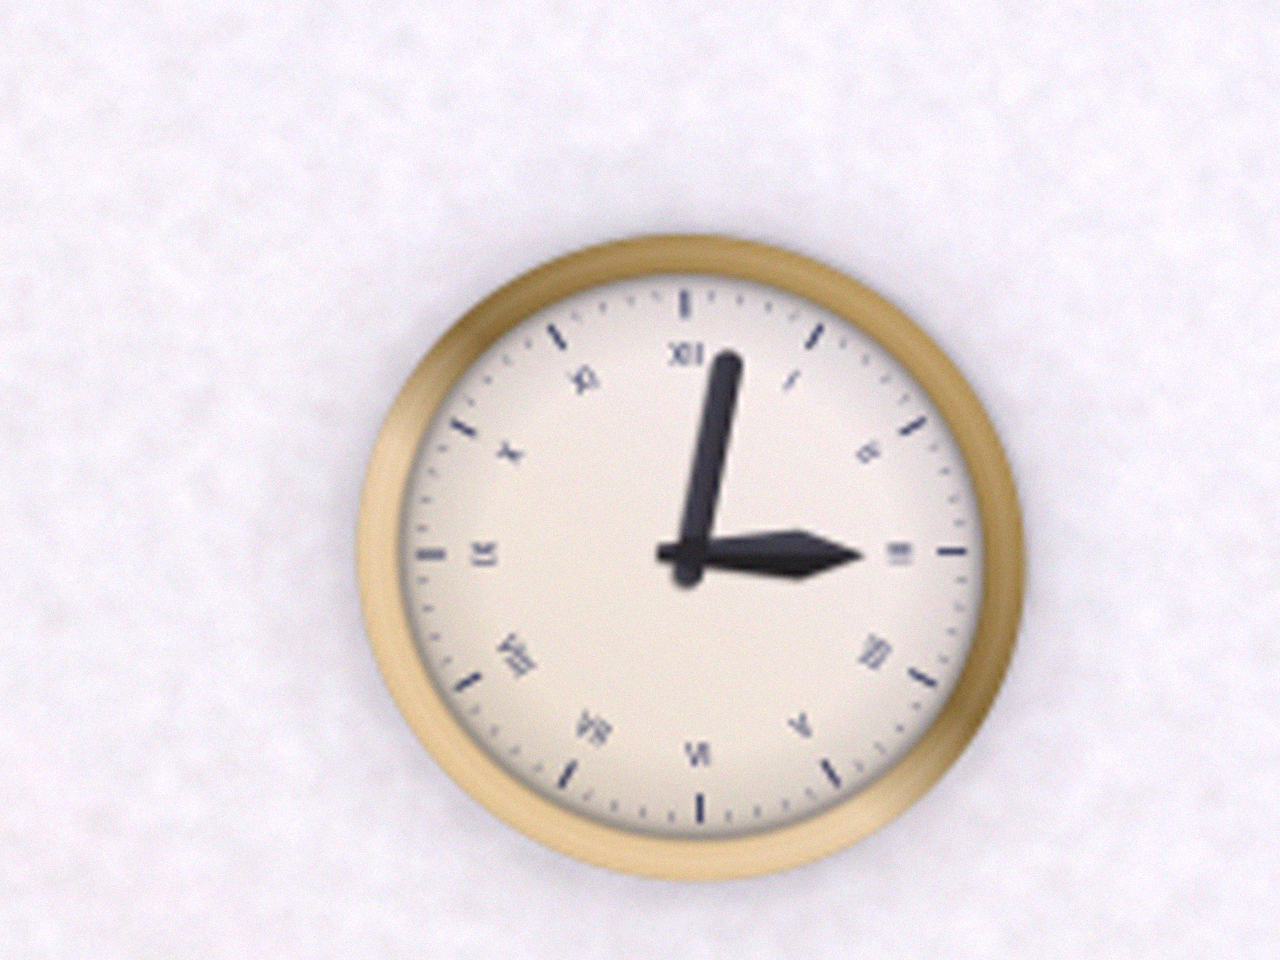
3:02
